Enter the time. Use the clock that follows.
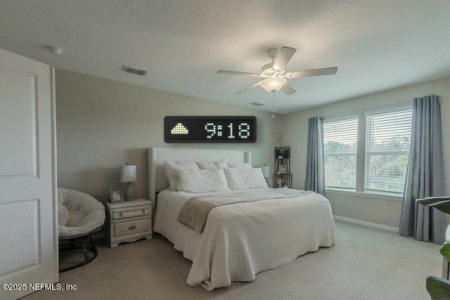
9:18
